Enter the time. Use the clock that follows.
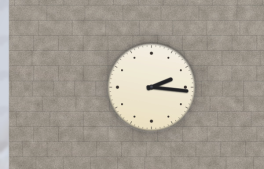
2:16
